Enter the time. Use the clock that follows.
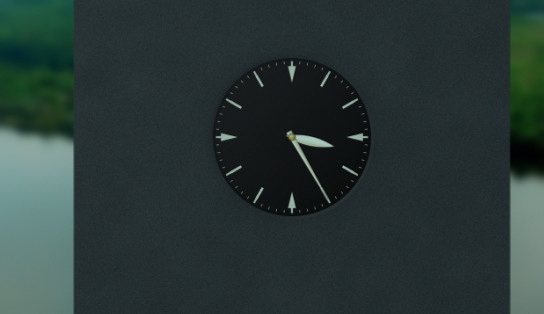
3:25
